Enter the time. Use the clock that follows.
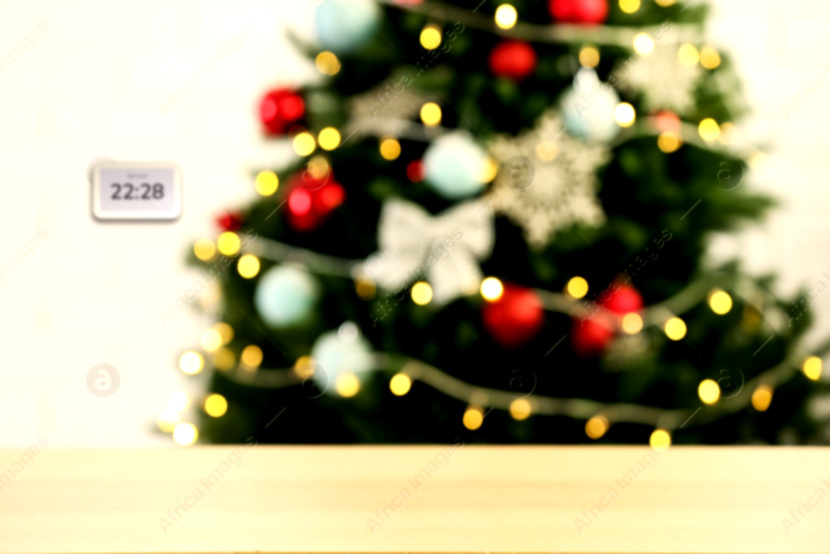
22:28
